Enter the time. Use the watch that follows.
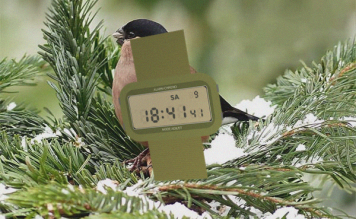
18:41:41
